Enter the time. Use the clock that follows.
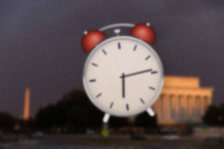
6:14
